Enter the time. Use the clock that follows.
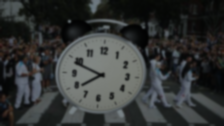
7:49
